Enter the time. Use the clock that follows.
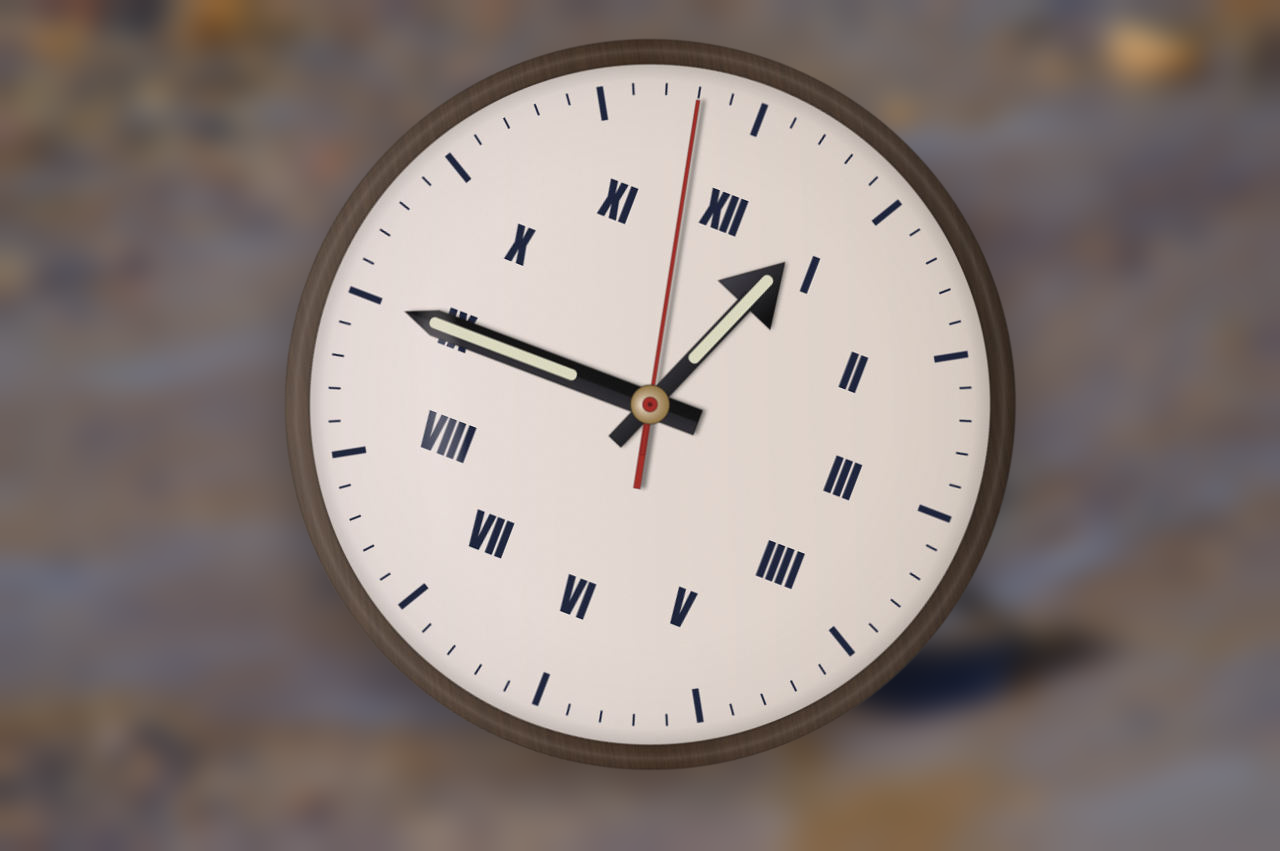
12:44:58
